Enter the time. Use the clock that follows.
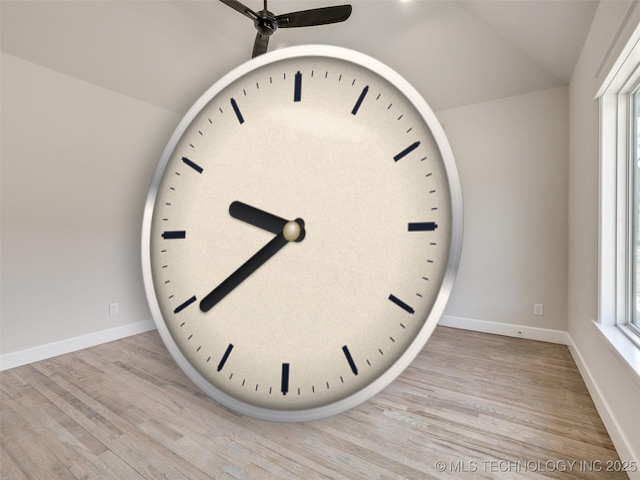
9:39
